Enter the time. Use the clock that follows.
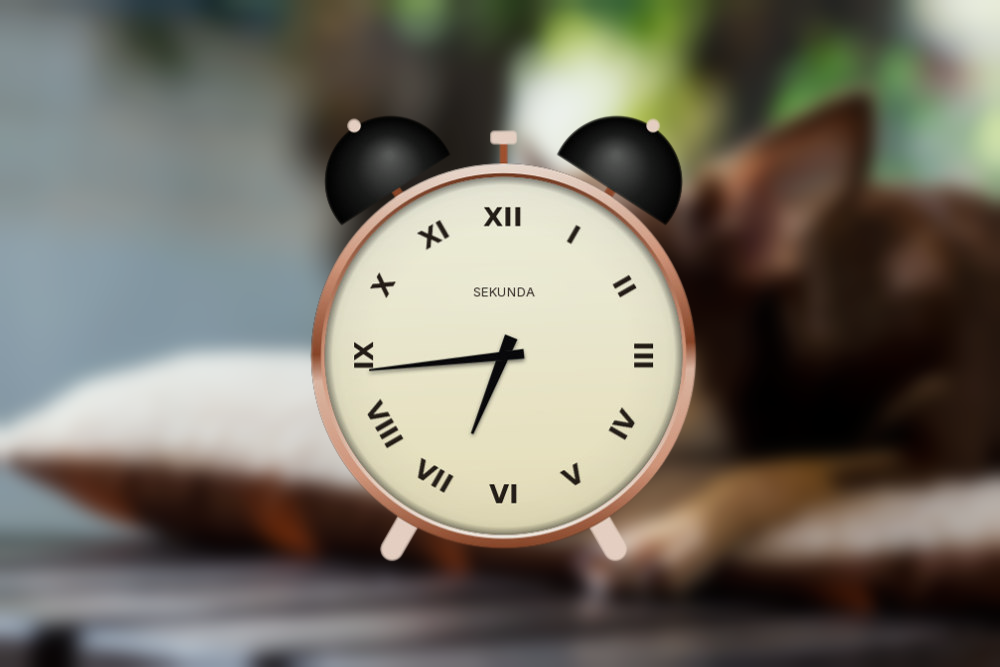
6:44
